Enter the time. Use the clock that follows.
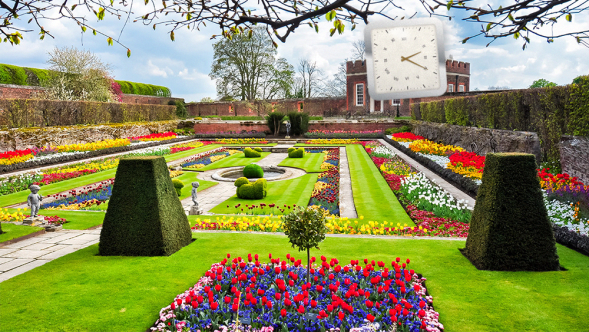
2:20
